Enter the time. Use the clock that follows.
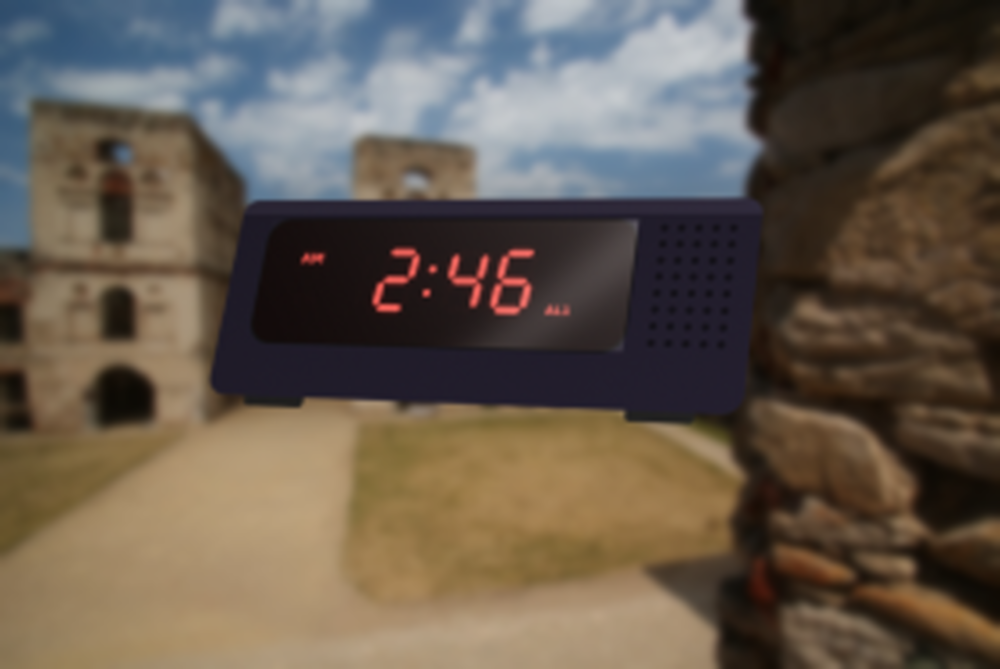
2:46
